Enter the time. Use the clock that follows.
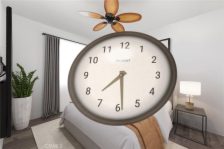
7:29
